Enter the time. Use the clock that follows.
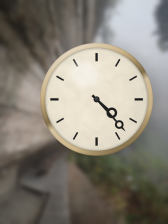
4:23
